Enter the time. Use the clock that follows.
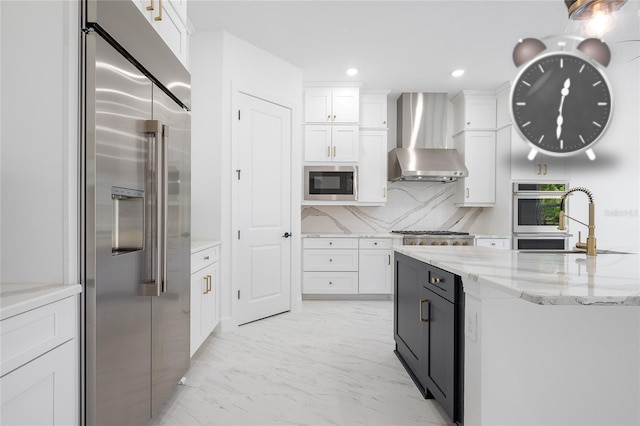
12:31
